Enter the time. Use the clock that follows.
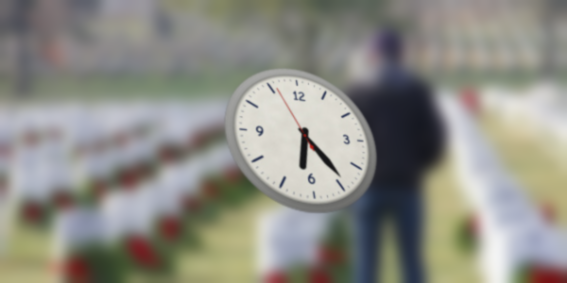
6:23:56
